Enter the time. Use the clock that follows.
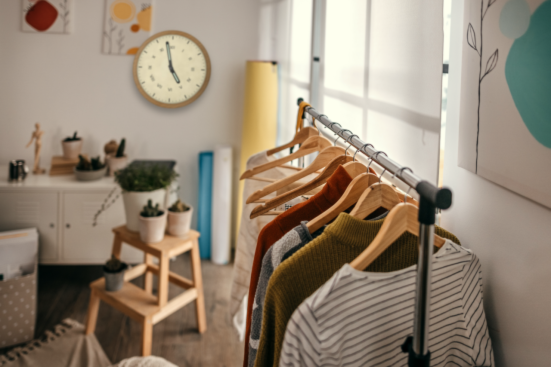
4:58
